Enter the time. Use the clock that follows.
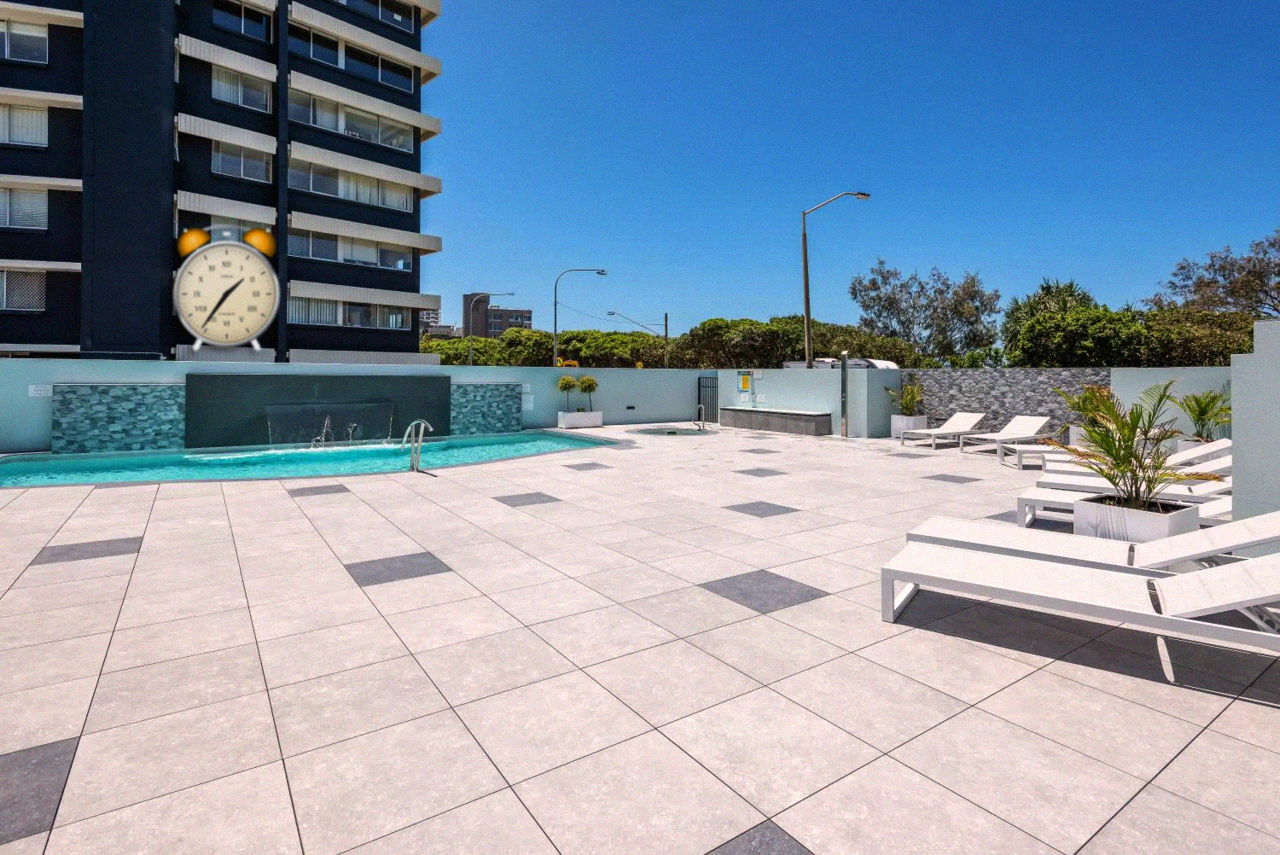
1:36
